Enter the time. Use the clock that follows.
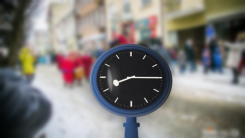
8:15
